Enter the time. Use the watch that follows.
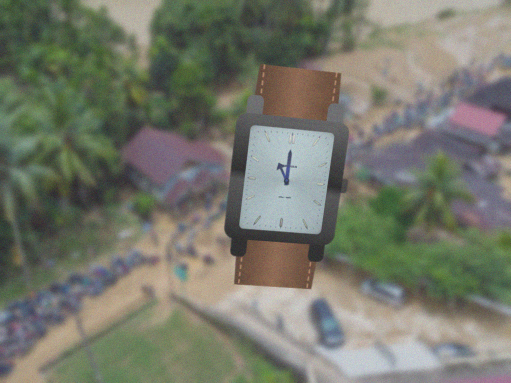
11:00
